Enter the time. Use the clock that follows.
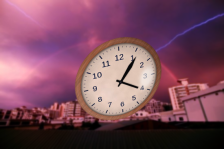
4:06
